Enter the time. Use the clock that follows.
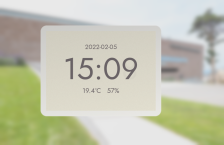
15:09
